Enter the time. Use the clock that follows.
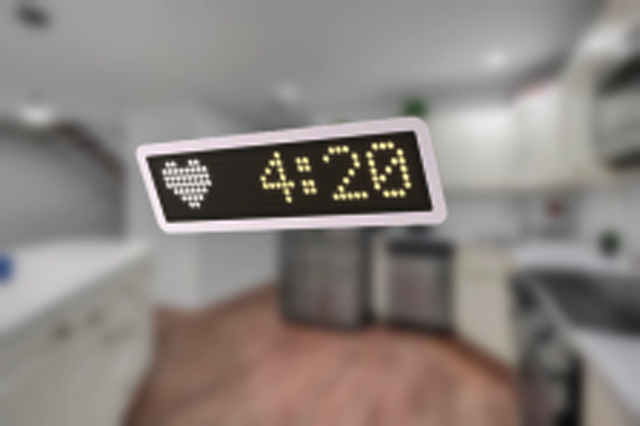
4:20
